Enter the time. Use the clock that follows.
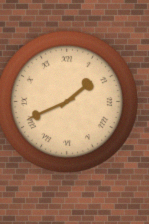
1:41
